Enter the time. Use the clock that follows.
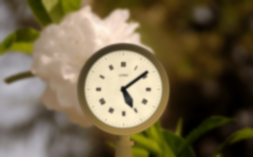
5:09
